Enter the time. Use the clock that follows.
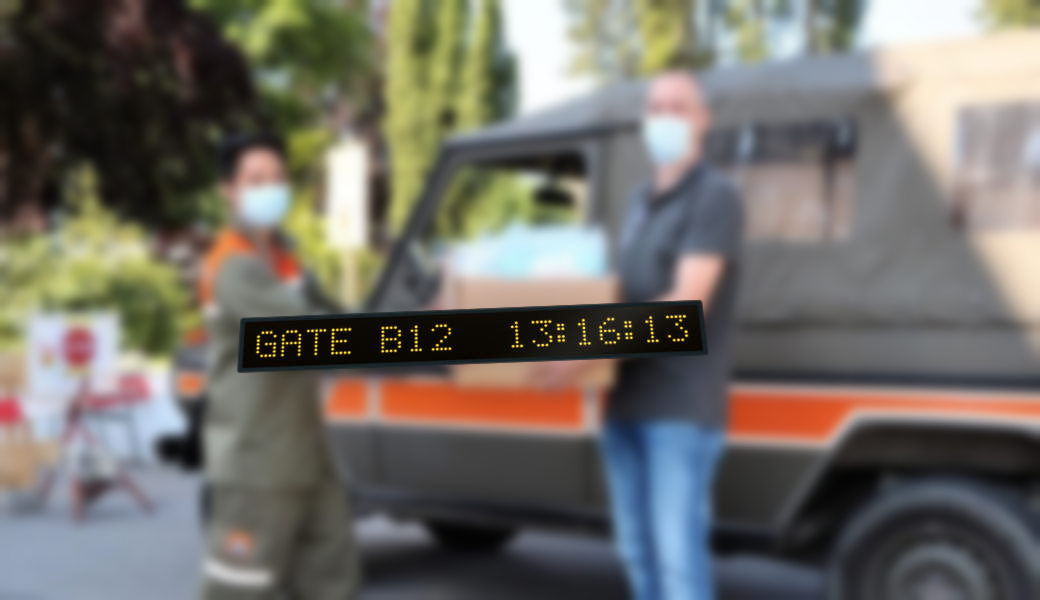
13:16:13
